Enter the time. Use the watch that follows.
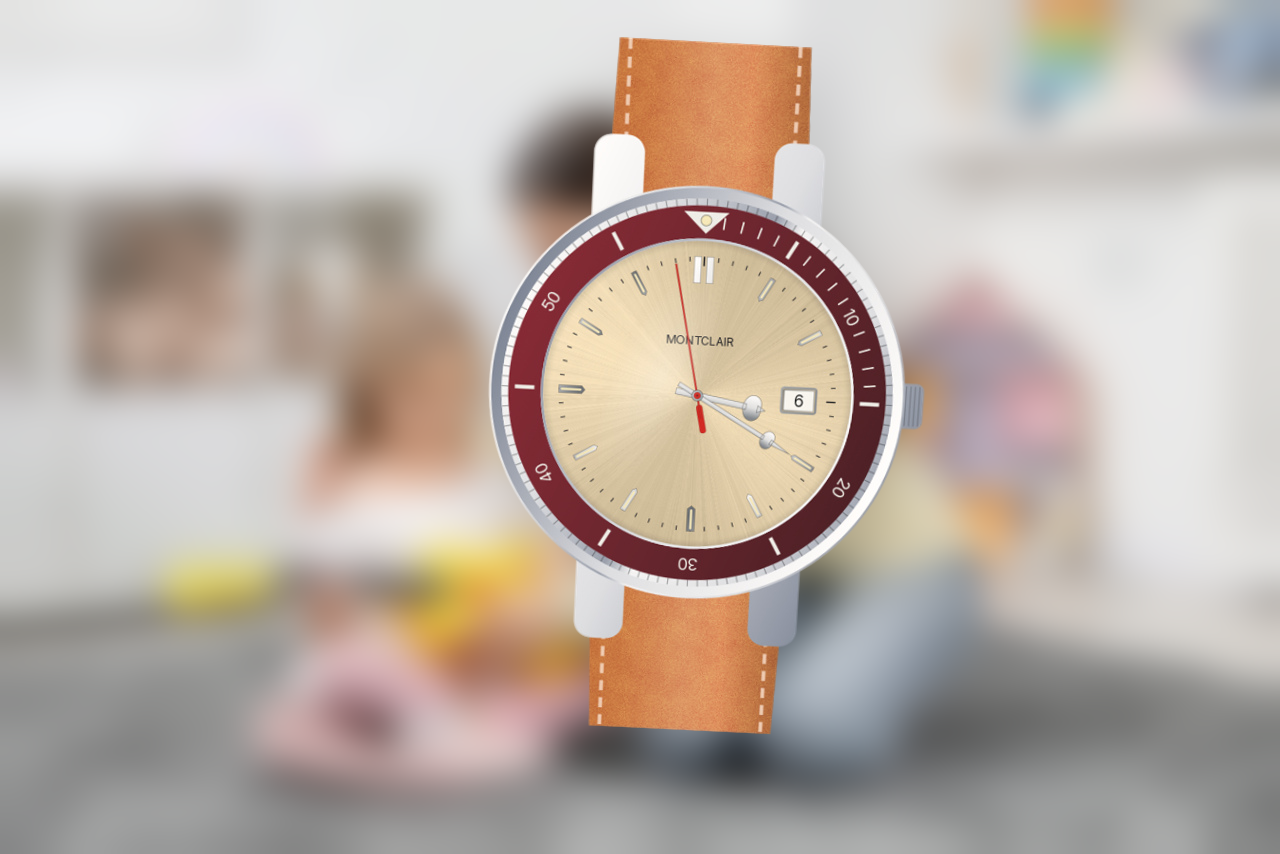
3:19:58
